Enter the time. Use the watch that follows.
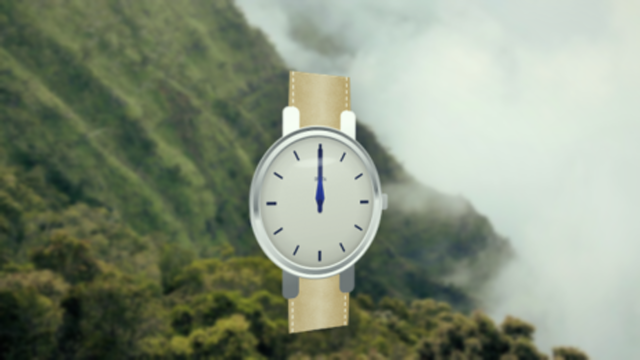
12:00
